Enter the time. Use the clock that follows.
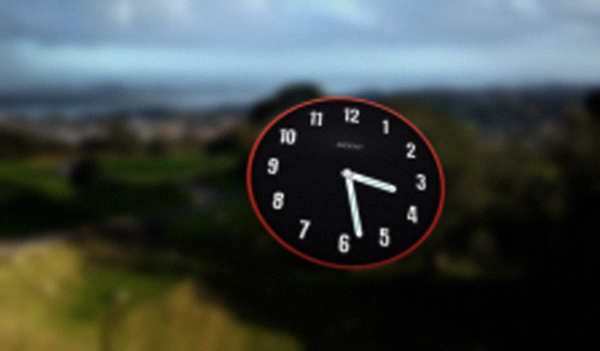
3:28
